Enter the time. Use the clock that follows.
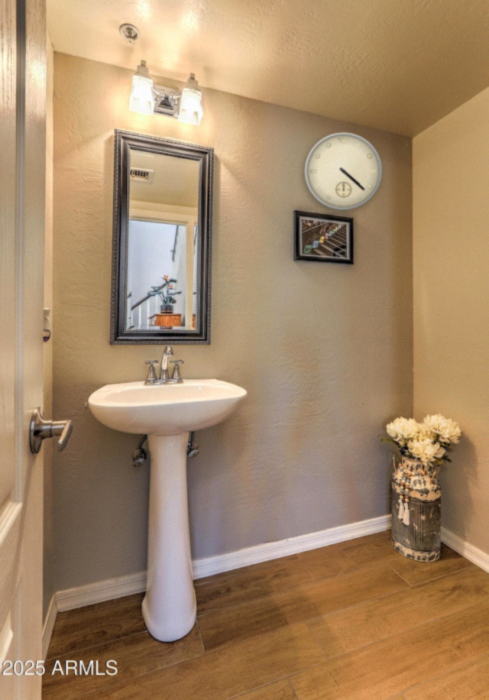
4:22
